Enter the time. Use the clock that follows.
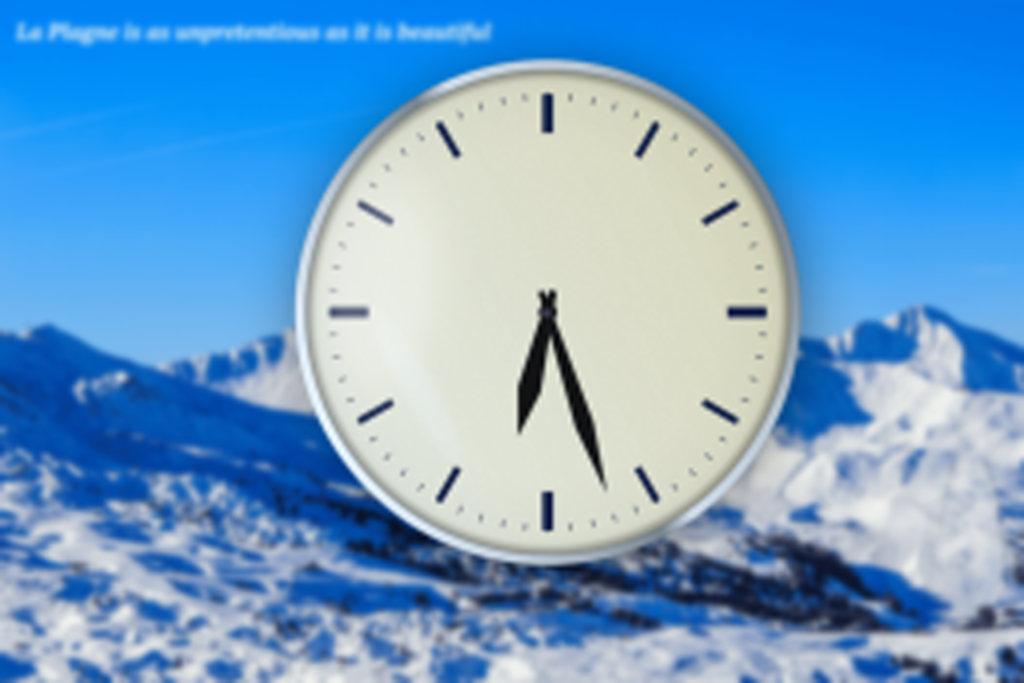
6:27
